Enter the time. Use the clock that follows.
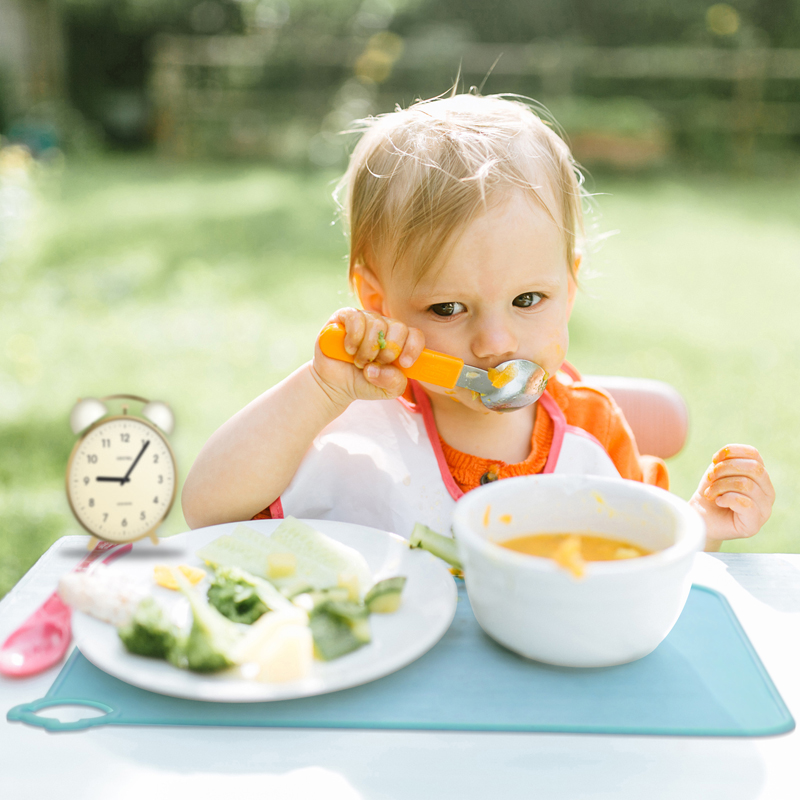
9:06
